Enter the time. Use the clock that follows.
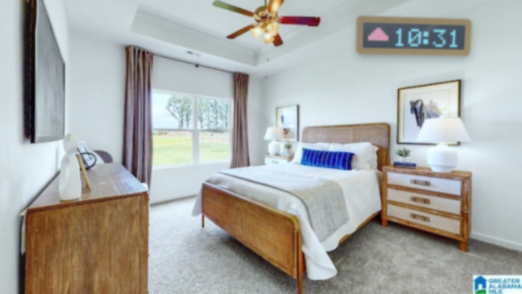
10:31
